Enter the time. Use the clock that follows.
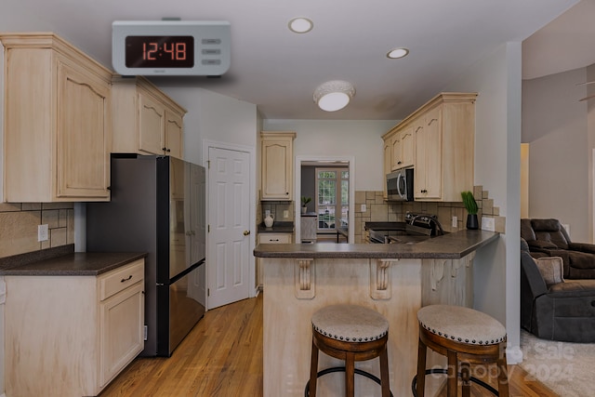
12:48
